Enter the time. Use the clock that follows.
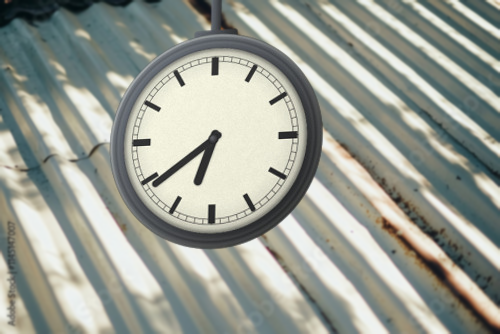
6:39
